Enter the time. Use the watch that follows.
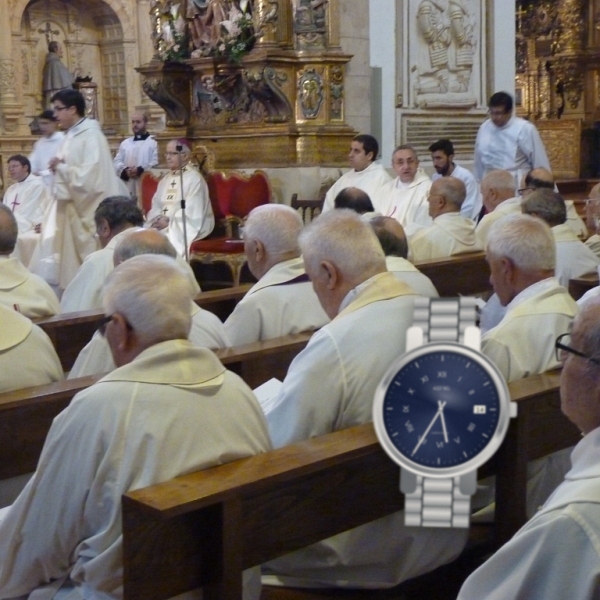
5:35
